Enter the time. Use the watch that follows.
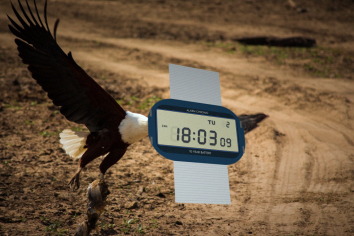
18:03:09
